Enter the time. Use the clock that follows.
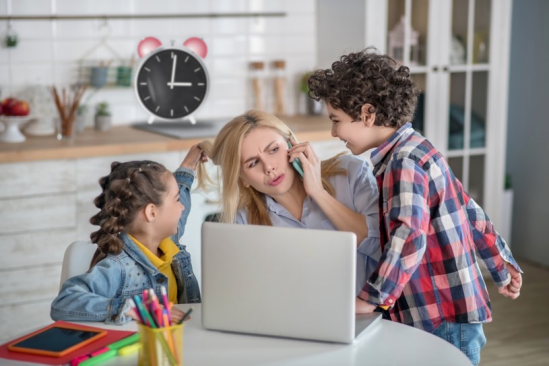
3:01
